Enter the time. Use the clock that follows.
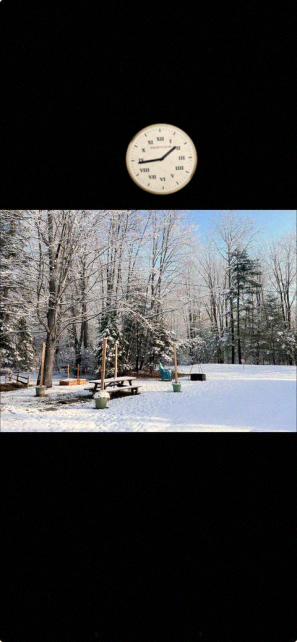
1:44
